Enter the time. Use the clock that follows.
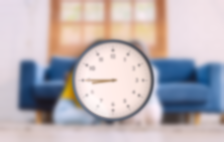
8:45
